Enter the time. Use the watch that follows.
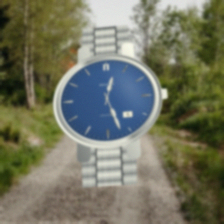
12:27
